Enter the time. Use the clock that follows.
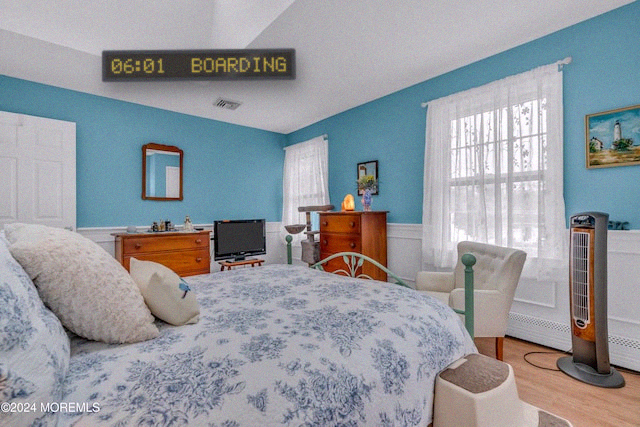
6:01
